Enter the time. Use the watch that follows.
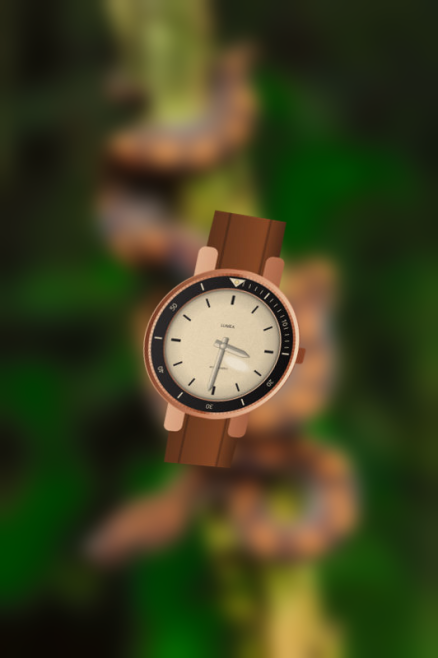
3:31
